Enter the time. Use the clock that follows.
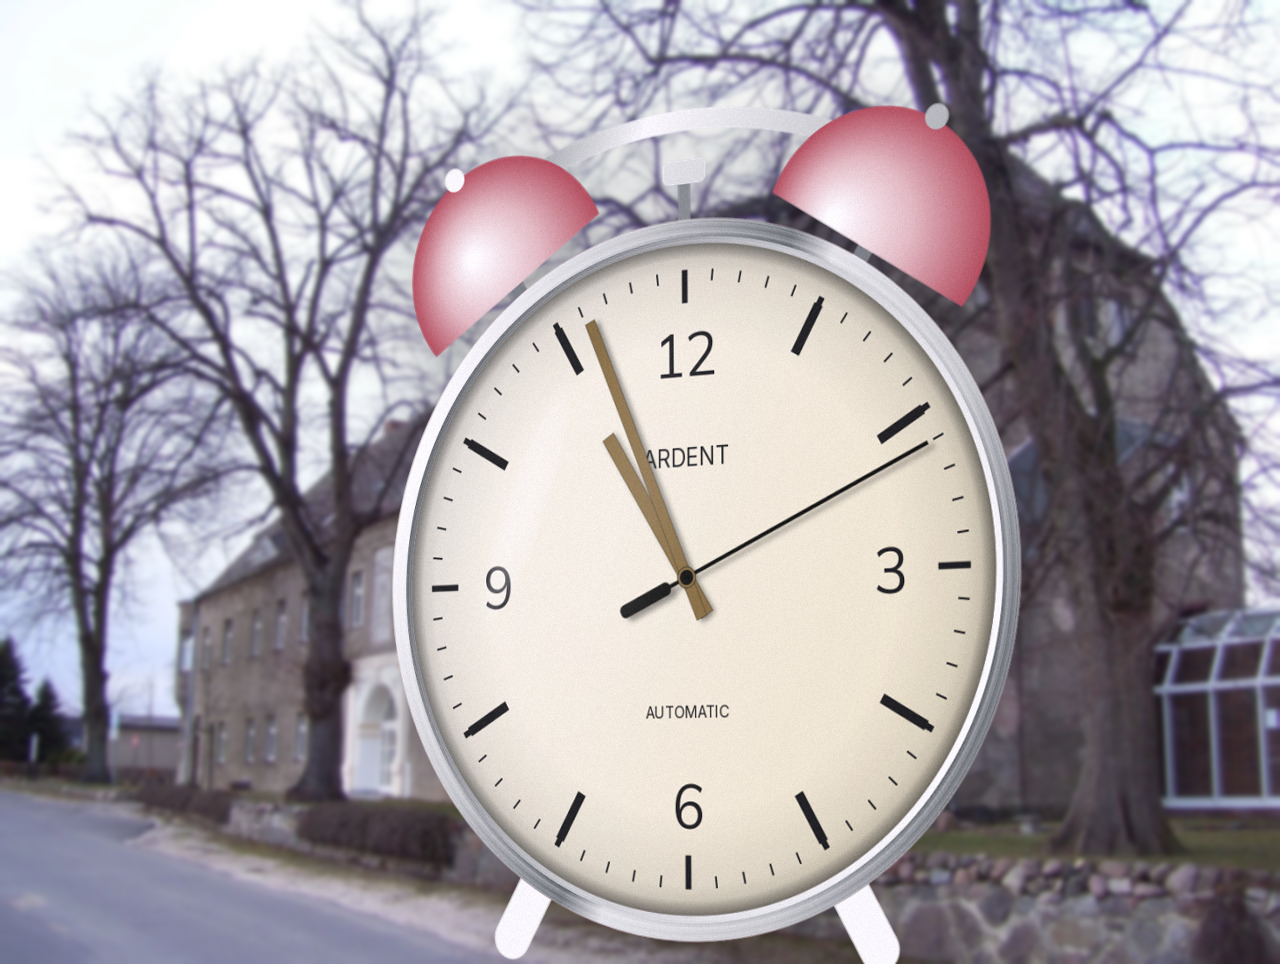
10:56:11
